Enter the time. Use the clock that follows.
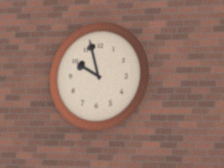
9:57
